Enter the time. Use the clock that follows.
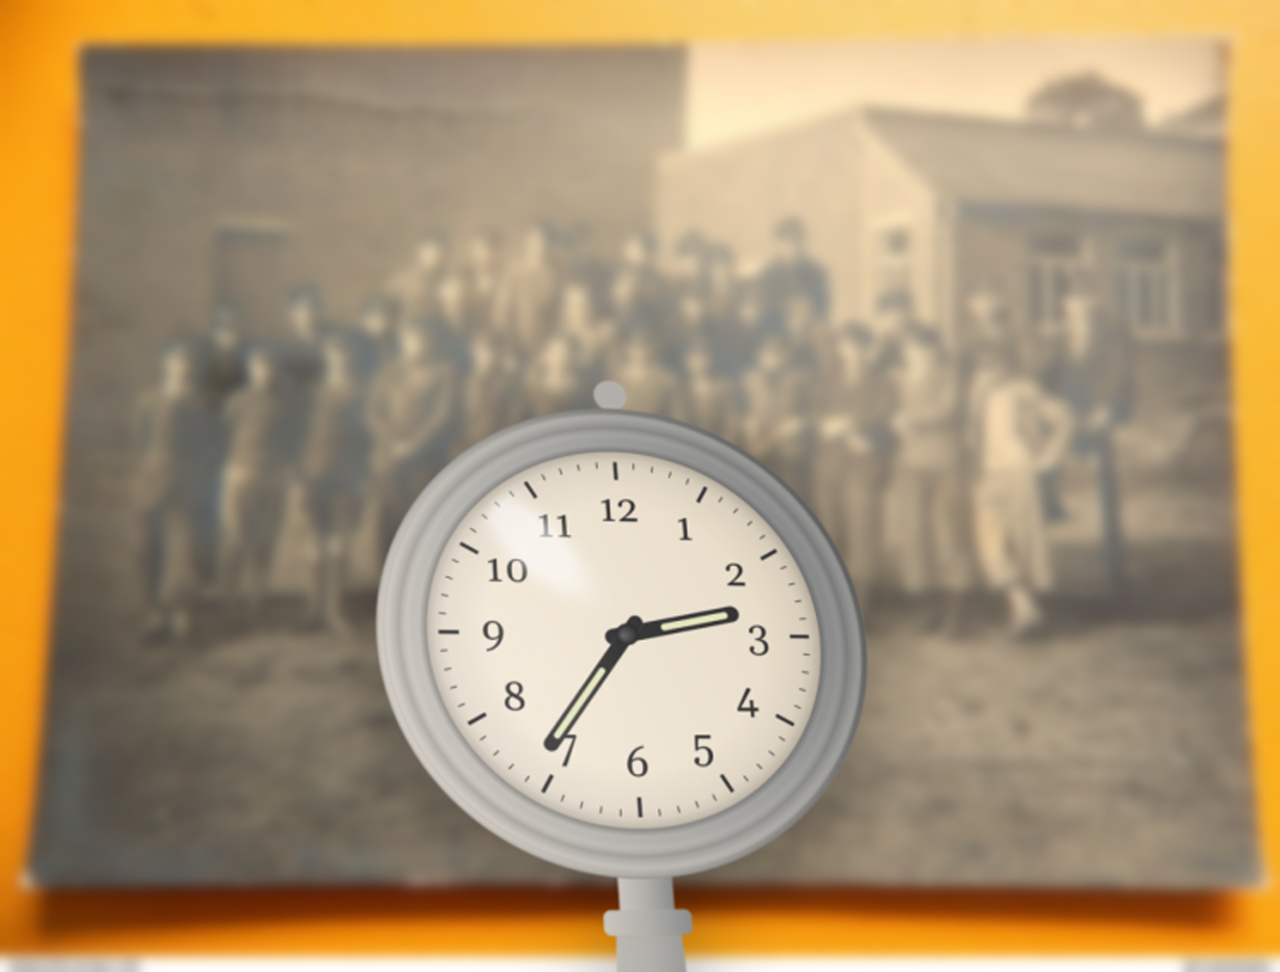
2:36
